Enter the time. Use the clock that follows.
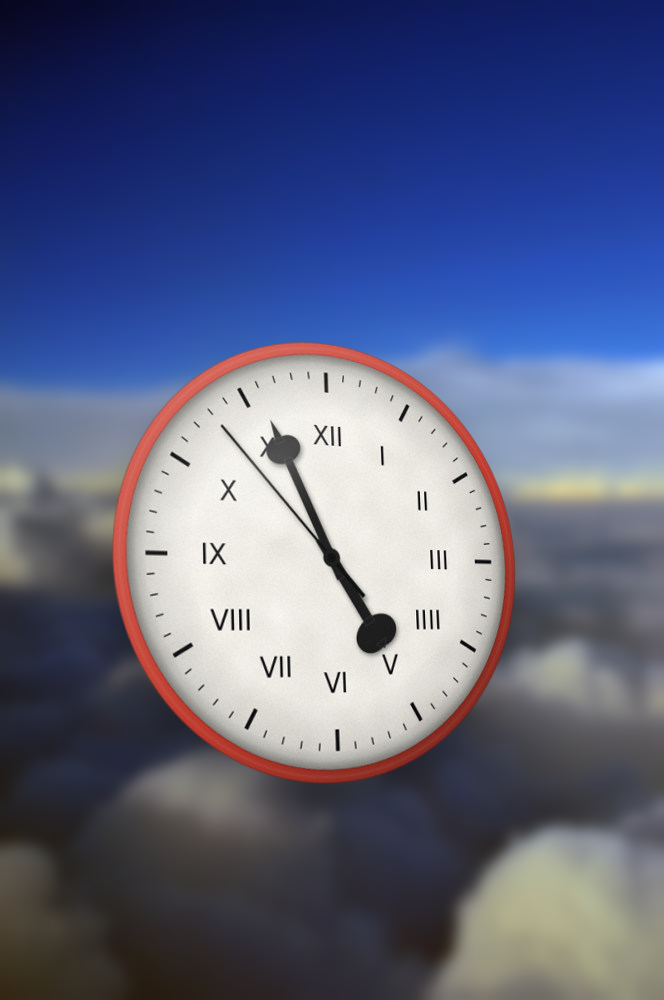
4:55:53
